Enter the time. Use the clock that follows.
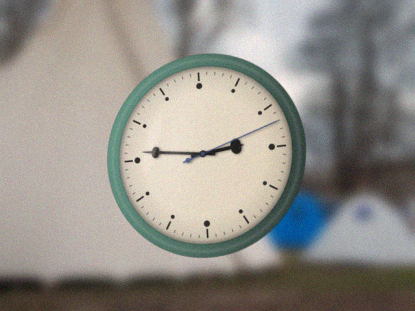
2:46:12
